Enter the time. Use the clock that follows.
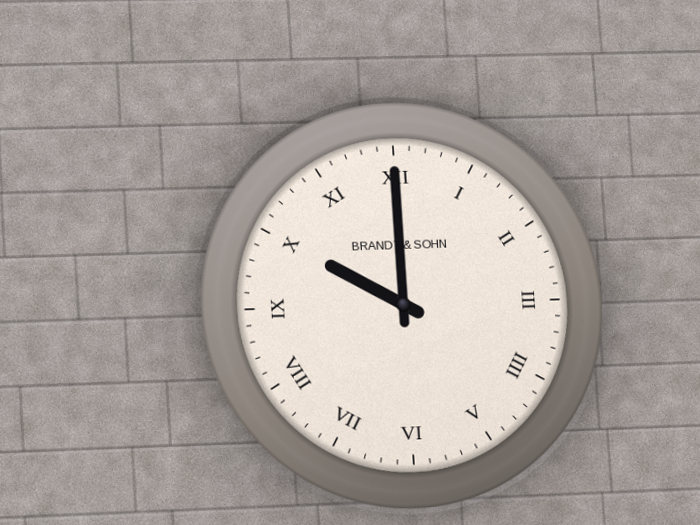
10:00
